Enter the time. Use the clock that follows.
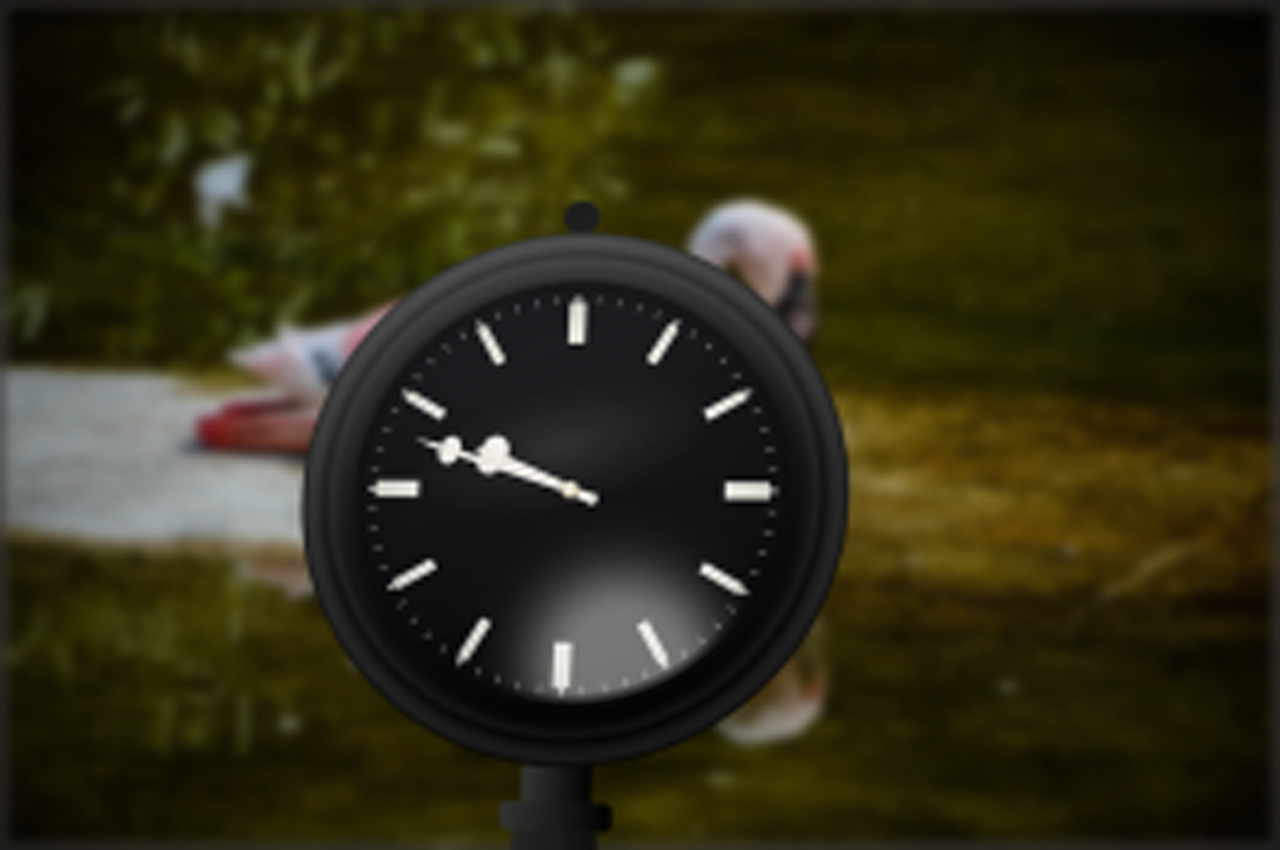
9:48
